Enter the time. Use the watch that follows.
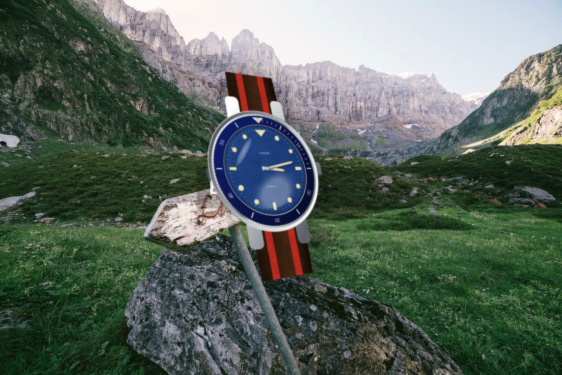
3:13
